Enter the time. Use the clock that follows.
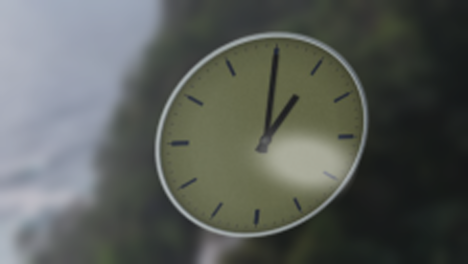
1:00
